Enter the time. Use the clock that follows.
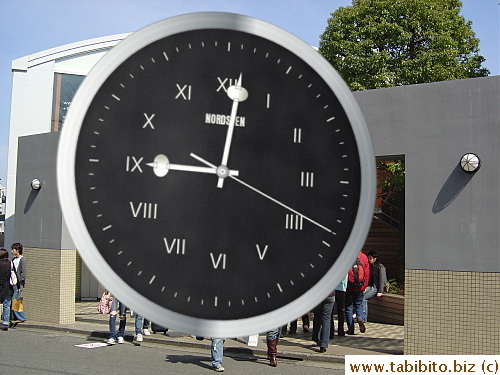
9:01:19
